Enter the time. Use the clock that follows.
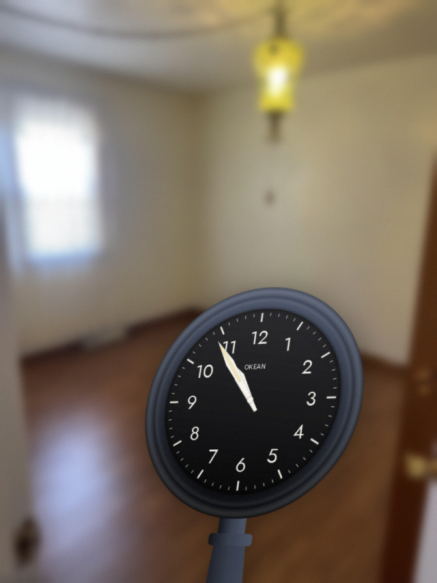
10:54
